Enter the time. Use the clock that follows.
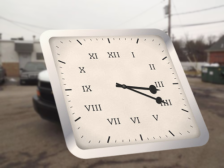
3:20
